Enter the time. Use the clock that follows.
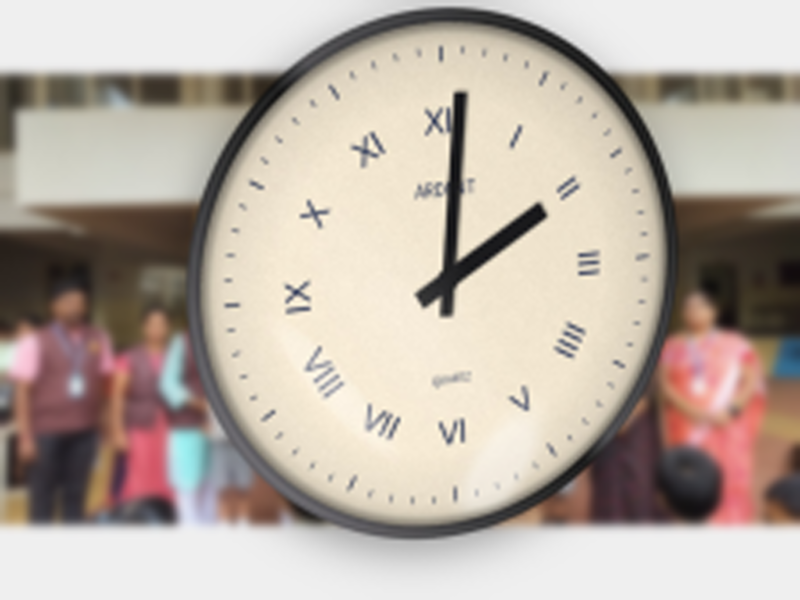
2:01
